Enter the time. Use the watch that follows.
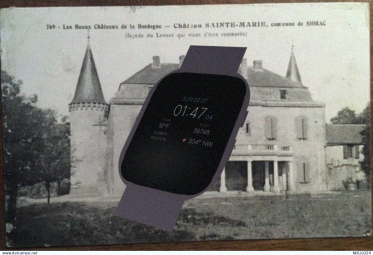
1:47
